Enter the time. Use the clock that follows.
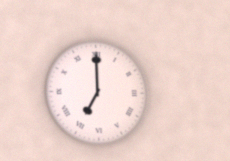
7:00
